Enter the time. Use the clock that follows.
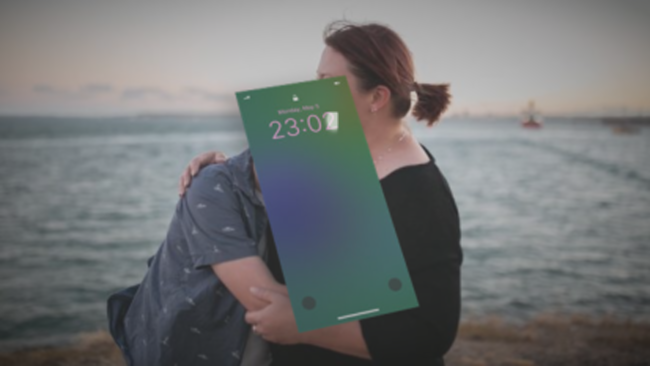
23:02
